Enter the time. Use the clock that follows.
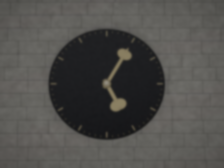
5:05
